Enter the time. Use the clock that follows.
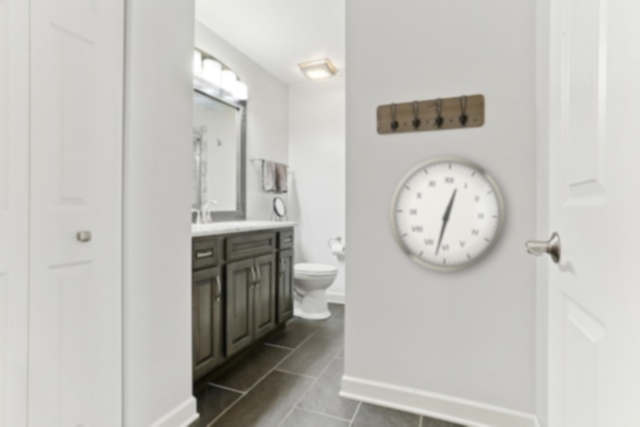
12:32
